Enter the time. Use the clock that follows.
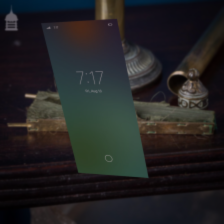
7:17
